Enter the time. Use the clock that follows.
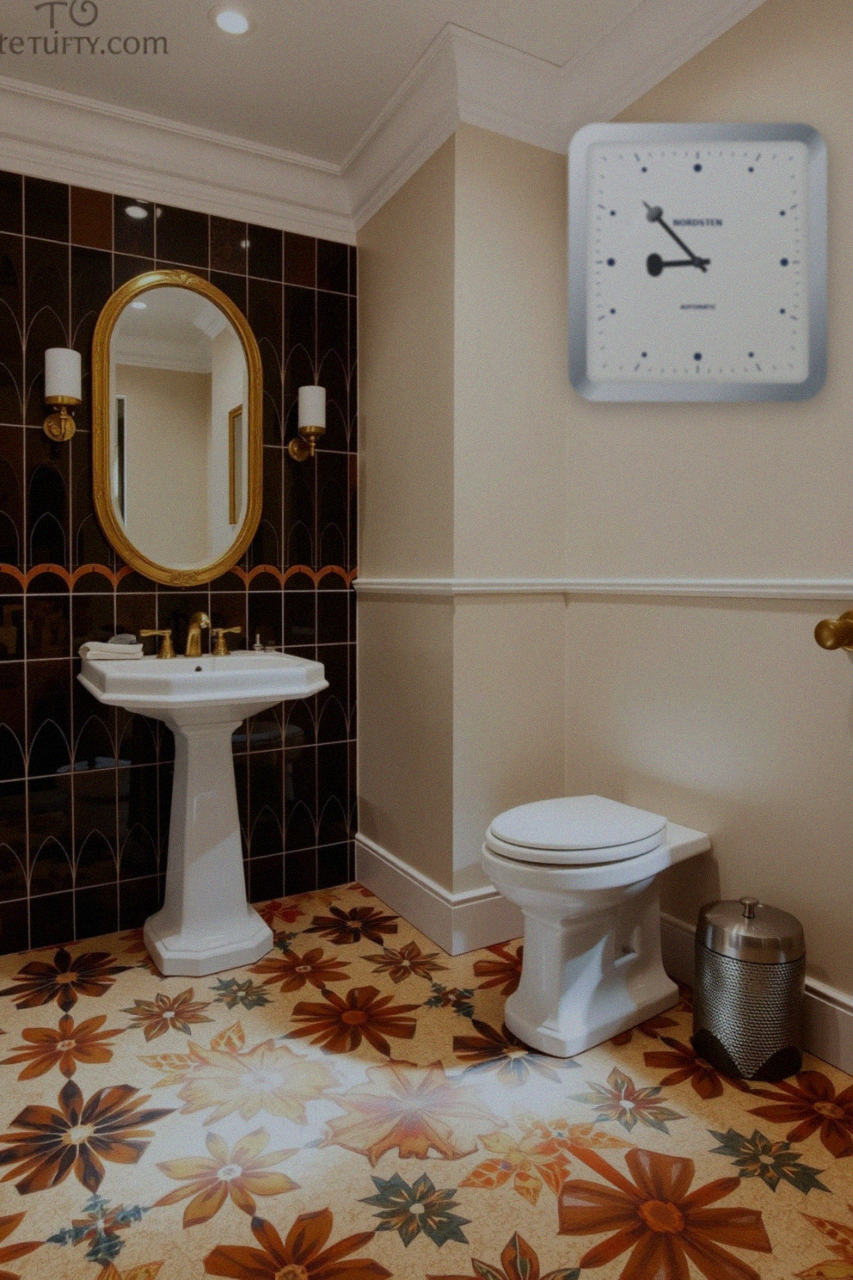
8:53
